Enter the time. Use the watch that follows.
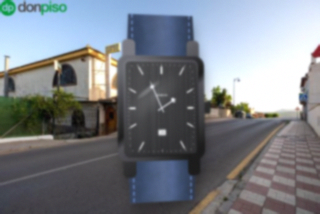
1:56
